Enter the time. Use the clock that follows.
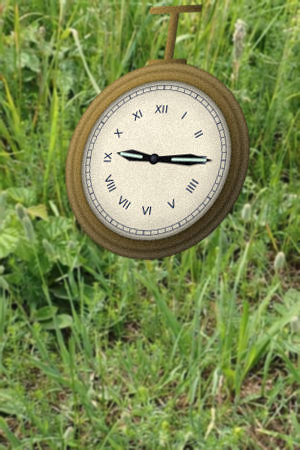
9:15
